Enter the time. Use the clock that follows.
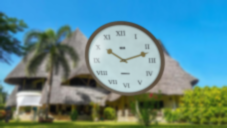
10:12
